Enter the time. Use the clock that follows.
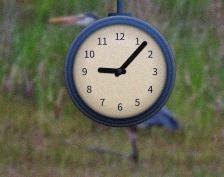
9:07
